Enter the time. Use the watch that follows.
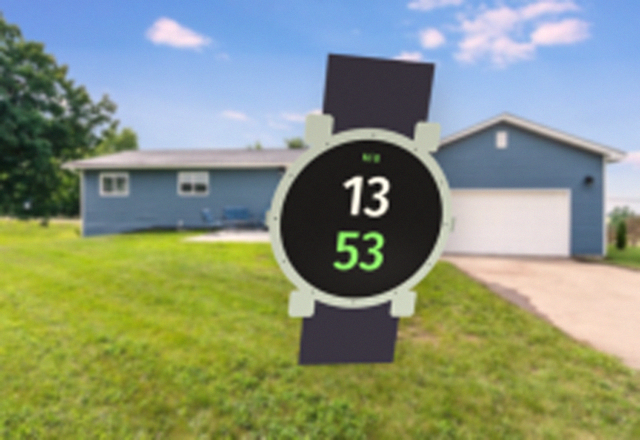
13:53
